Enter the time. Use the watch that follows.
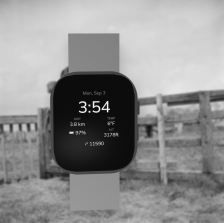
3:54
